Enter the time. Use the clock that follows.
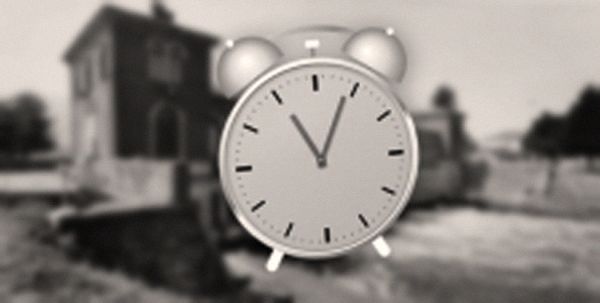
11:04
